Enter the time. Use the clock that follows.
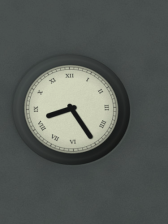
8:25
